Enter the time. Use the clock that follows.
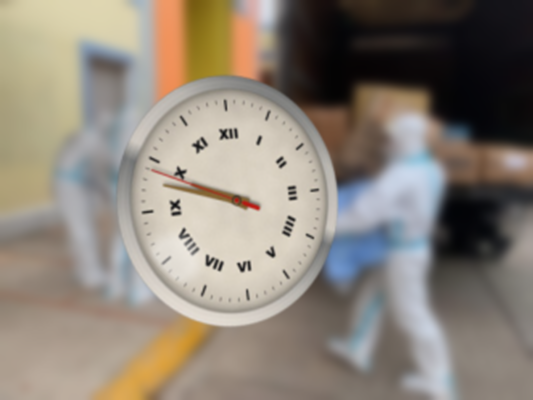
9:47:49
